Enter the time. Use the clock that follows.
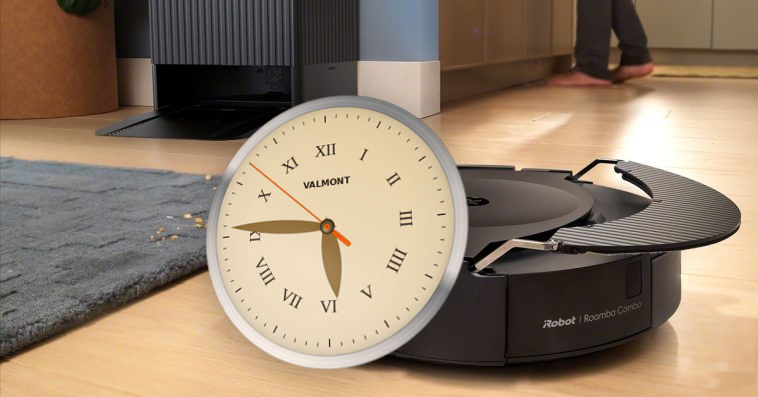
5:45:52
